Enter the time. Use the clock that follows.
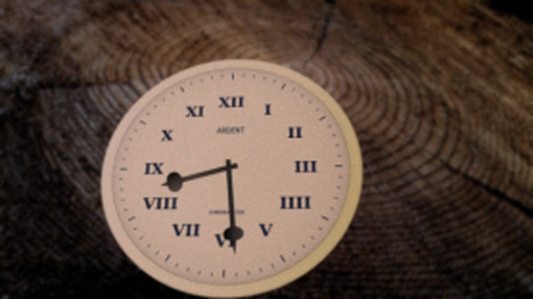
8:29
